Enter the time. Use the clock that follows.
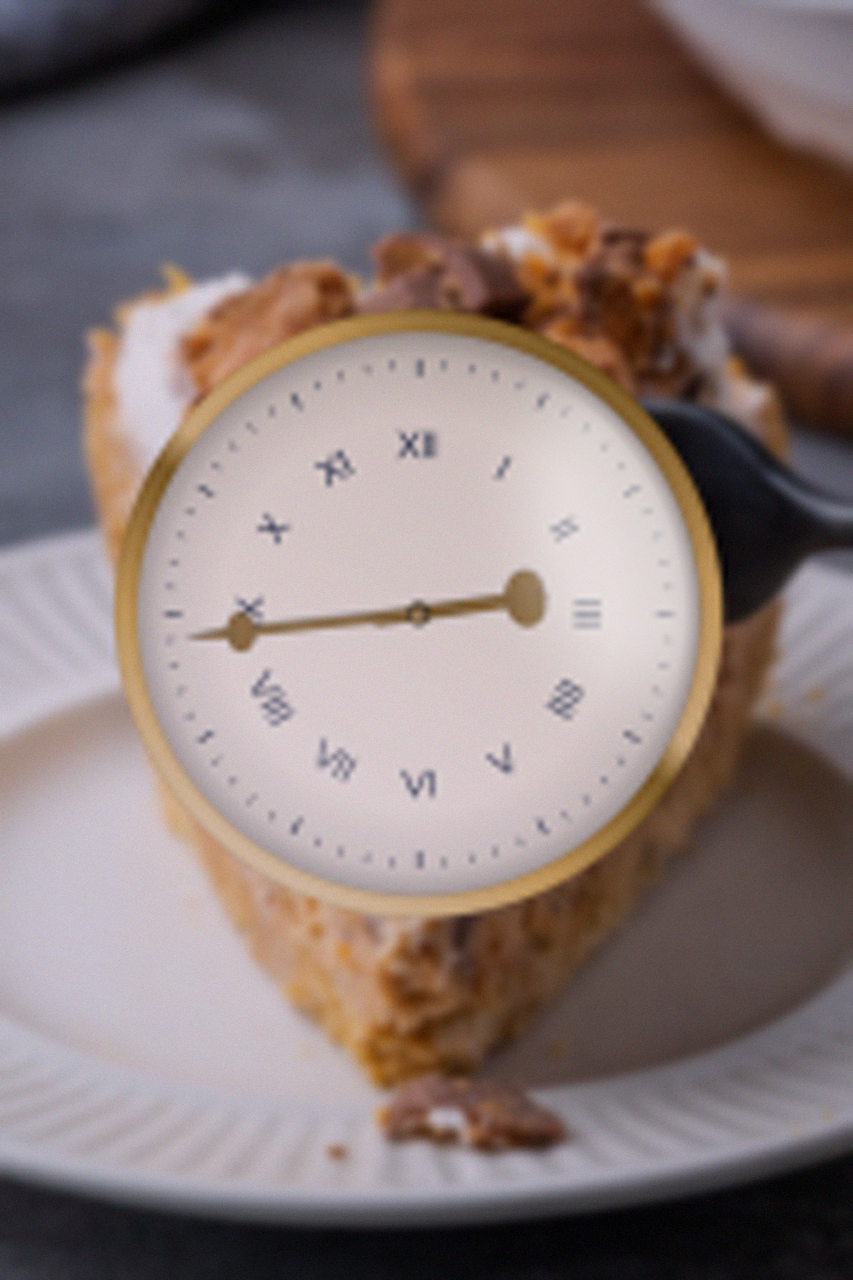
2:44
